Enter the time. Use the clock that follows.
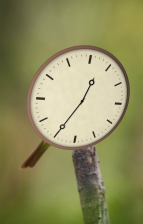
12:35
